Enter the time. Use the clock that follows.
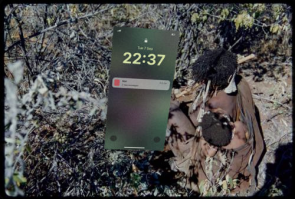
22:37
